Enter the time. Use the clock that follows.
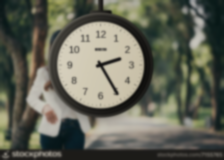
2:25
